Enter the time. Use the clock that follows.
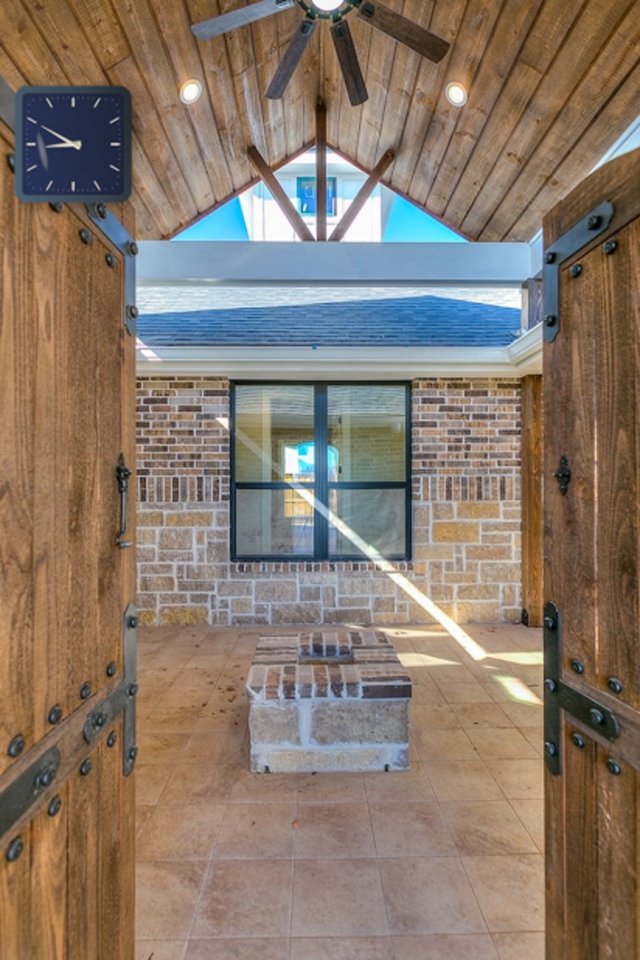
8:50
